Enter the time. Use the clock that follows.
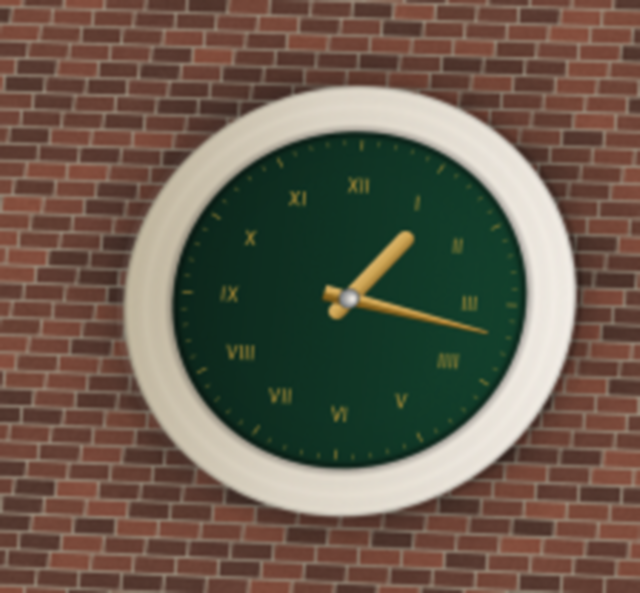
1:17
